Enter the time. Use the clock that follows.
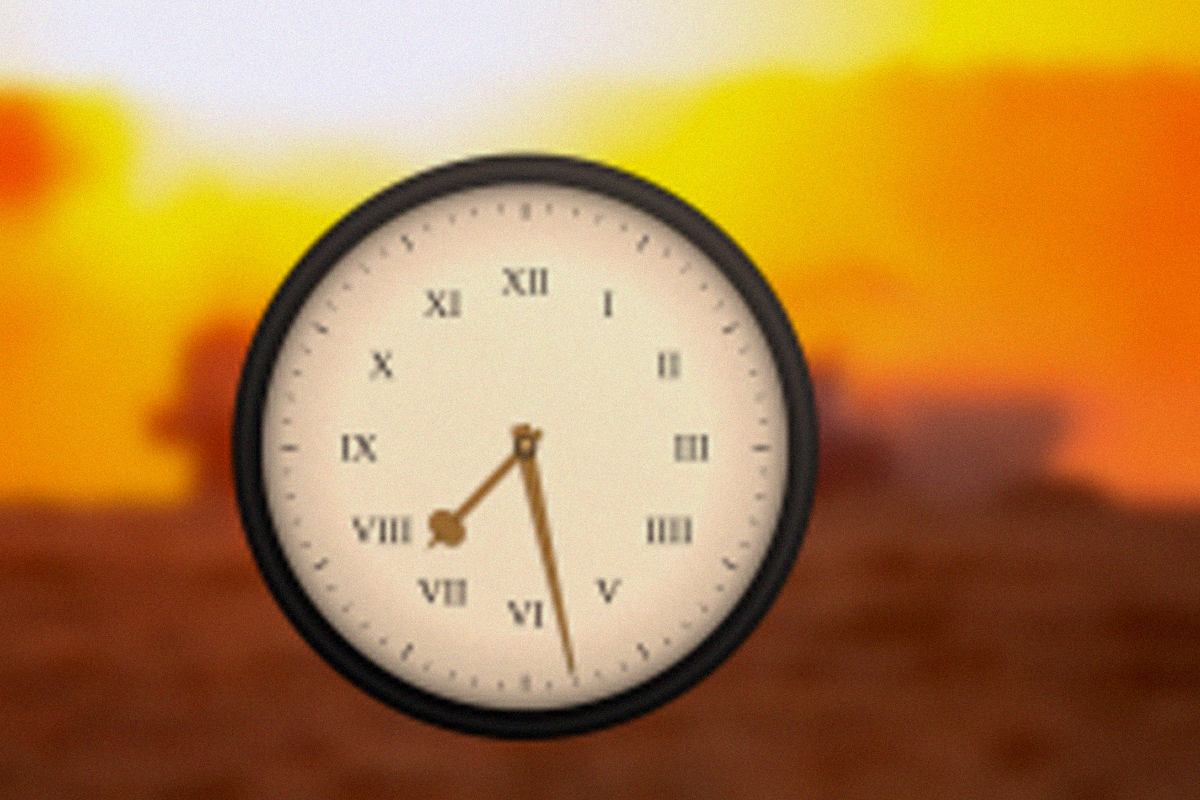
7:28
